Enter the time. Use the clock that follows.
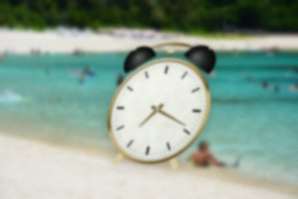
7:19
